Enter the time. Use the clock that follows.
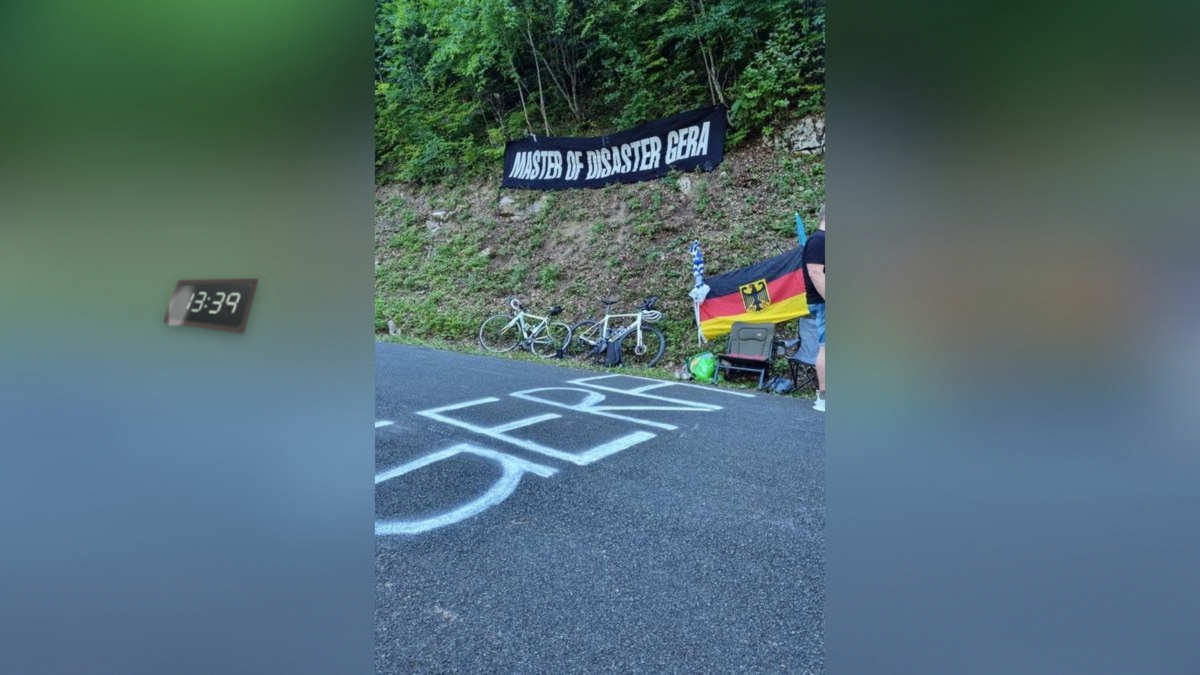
13:39
